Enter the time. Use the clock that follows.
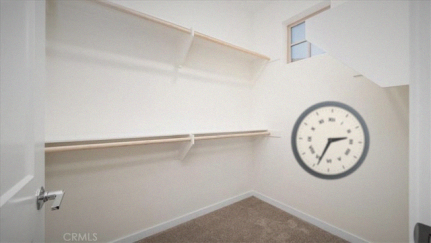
2:34
